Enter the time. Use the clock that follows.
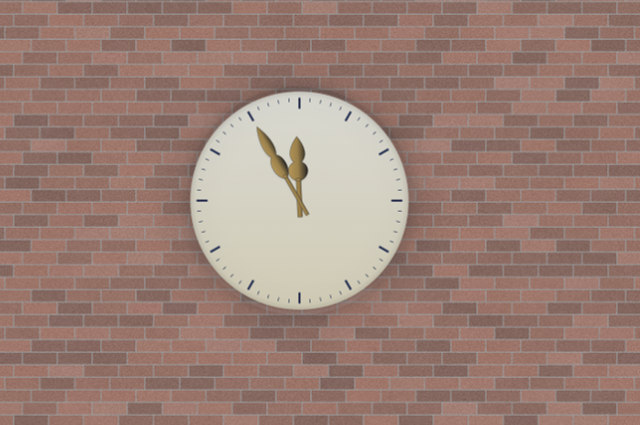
11:55
